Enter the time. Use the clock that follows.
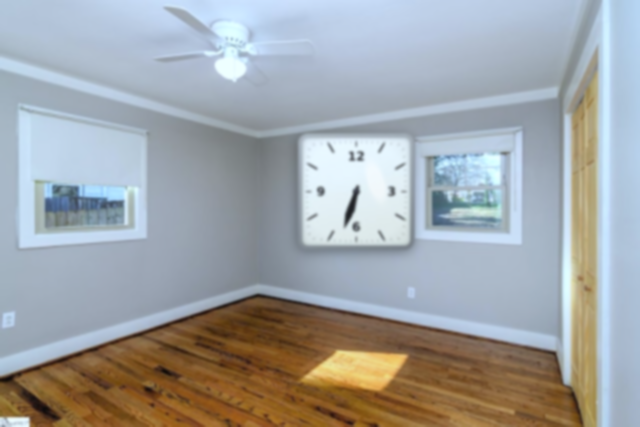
6:33
